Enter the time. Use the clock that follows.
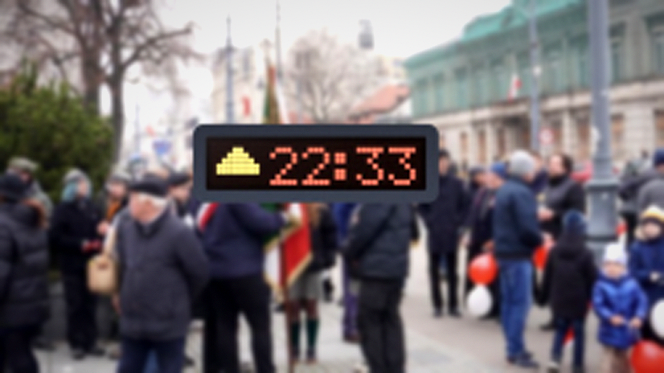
22:33
